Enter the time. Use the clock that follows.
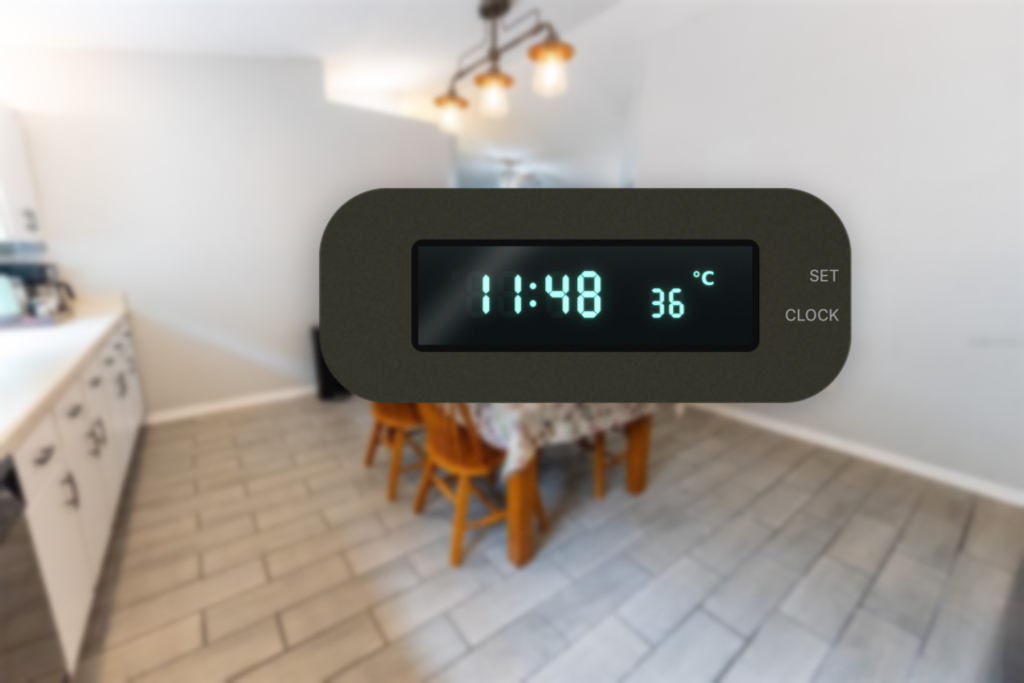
11:48
